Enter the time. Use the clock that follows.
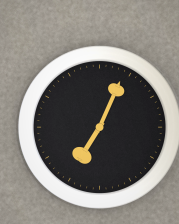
7:04
